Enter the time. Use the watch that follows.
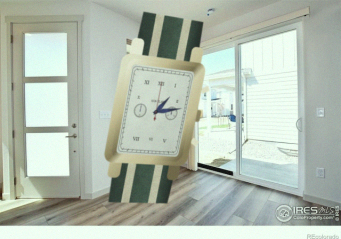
1:13
